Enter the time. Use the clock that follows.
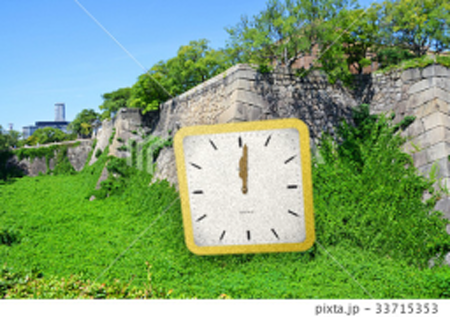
12:01
